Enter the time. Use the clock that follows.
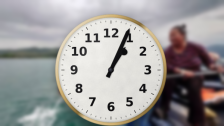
1:04
